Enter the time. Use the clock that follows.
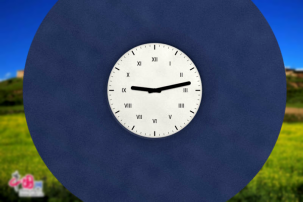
9:13
